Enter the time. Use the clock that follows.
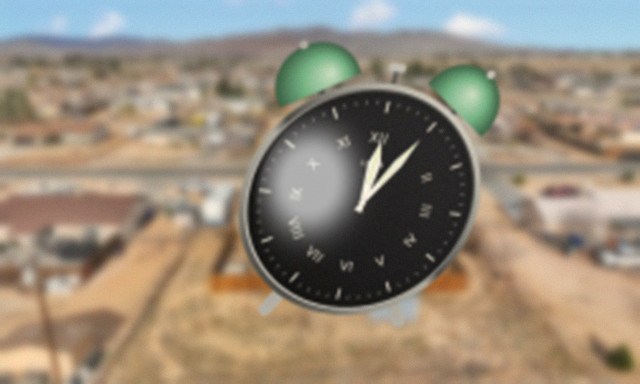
12:05
